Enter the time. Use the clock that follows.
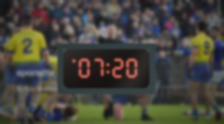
7:20
